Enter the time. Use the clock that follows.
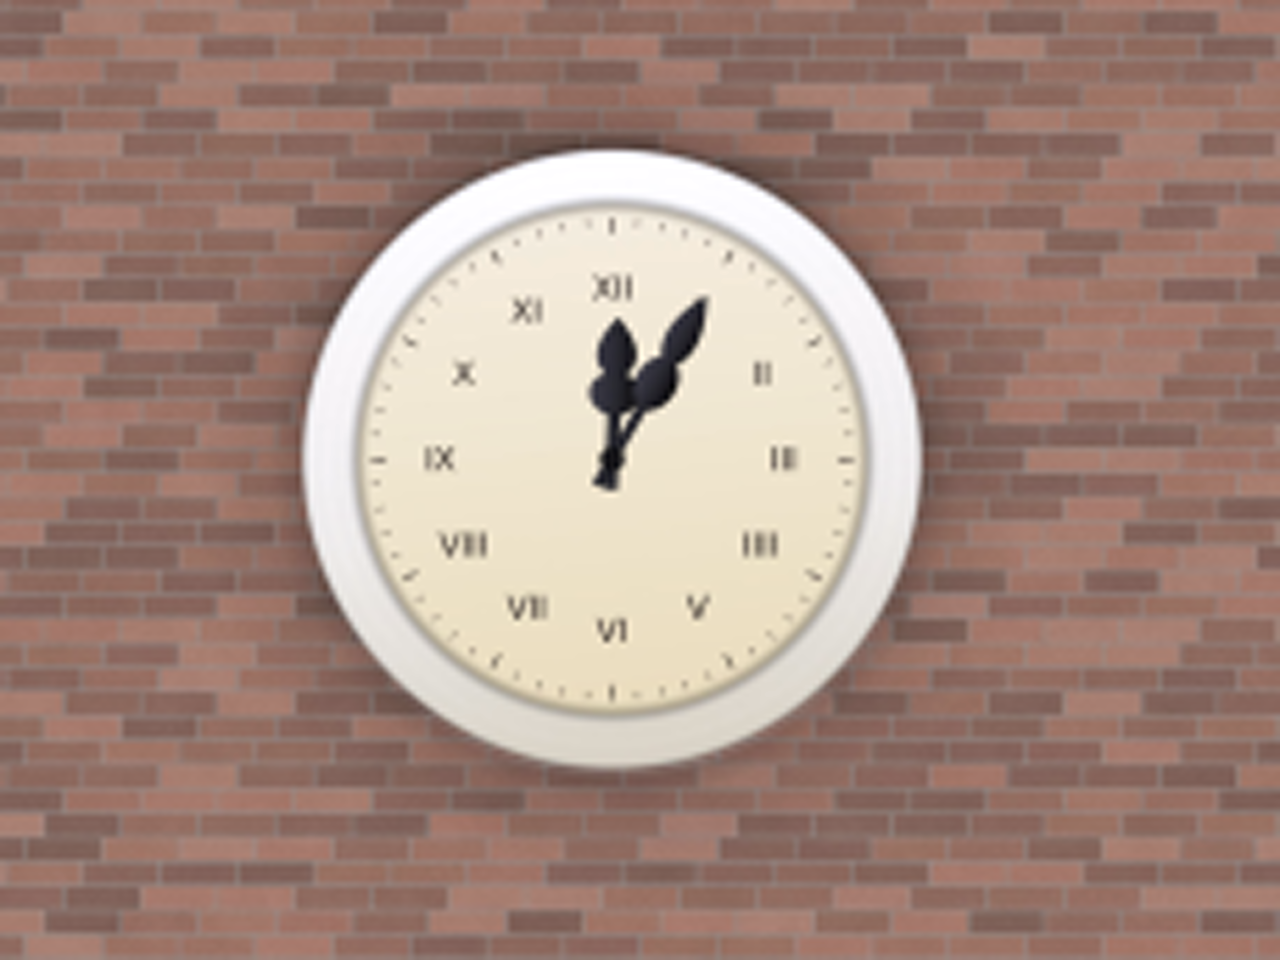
12:05
